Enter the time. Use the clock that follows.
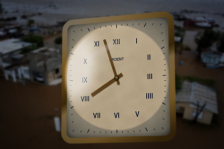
7:57
